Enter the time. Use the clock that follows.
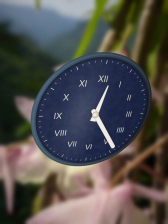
12:24
